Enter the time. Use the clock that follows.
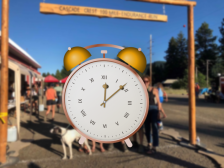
12:08
